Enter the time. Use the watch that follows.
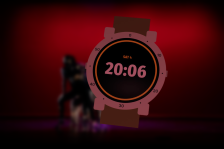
20:06
